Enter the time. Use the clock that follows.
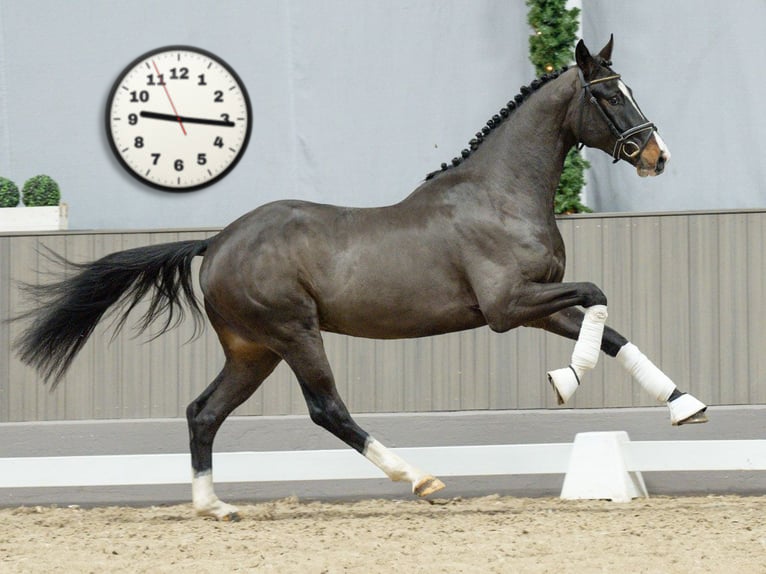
9:15:56
